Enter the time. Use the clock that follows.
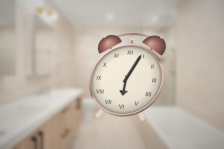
6:04
